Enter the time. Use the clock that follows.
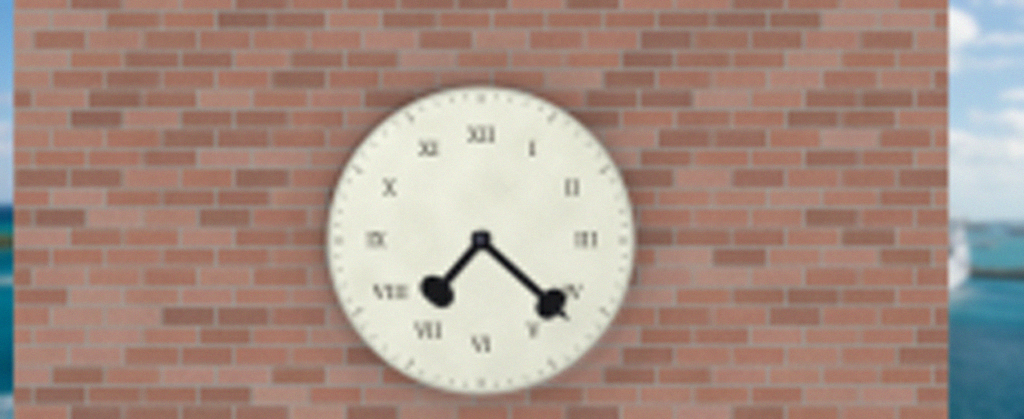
7:22
